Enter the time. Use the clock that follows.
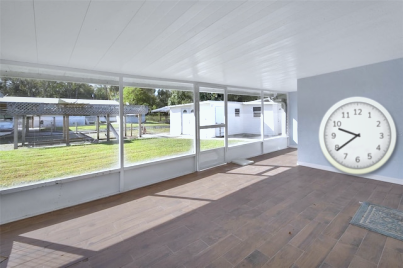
9:39
